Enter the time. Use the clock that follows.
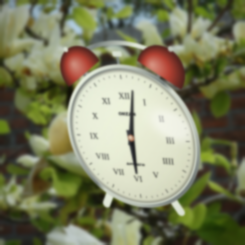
6:02
